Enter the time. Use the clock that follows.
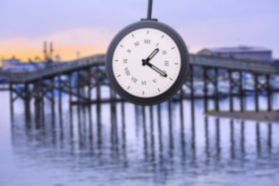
1:20
